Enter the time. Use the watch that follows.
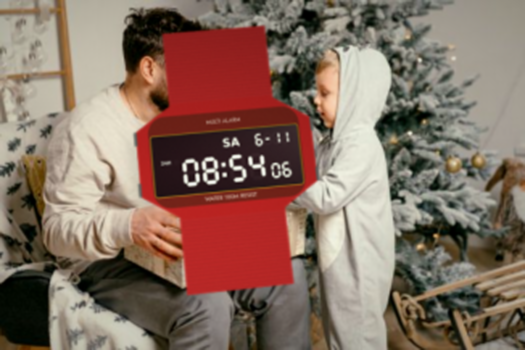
8:54:06
